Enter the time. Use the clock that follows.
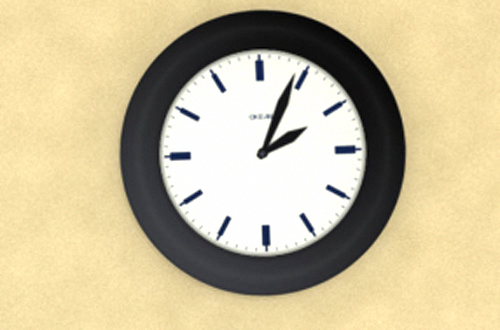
2:04
